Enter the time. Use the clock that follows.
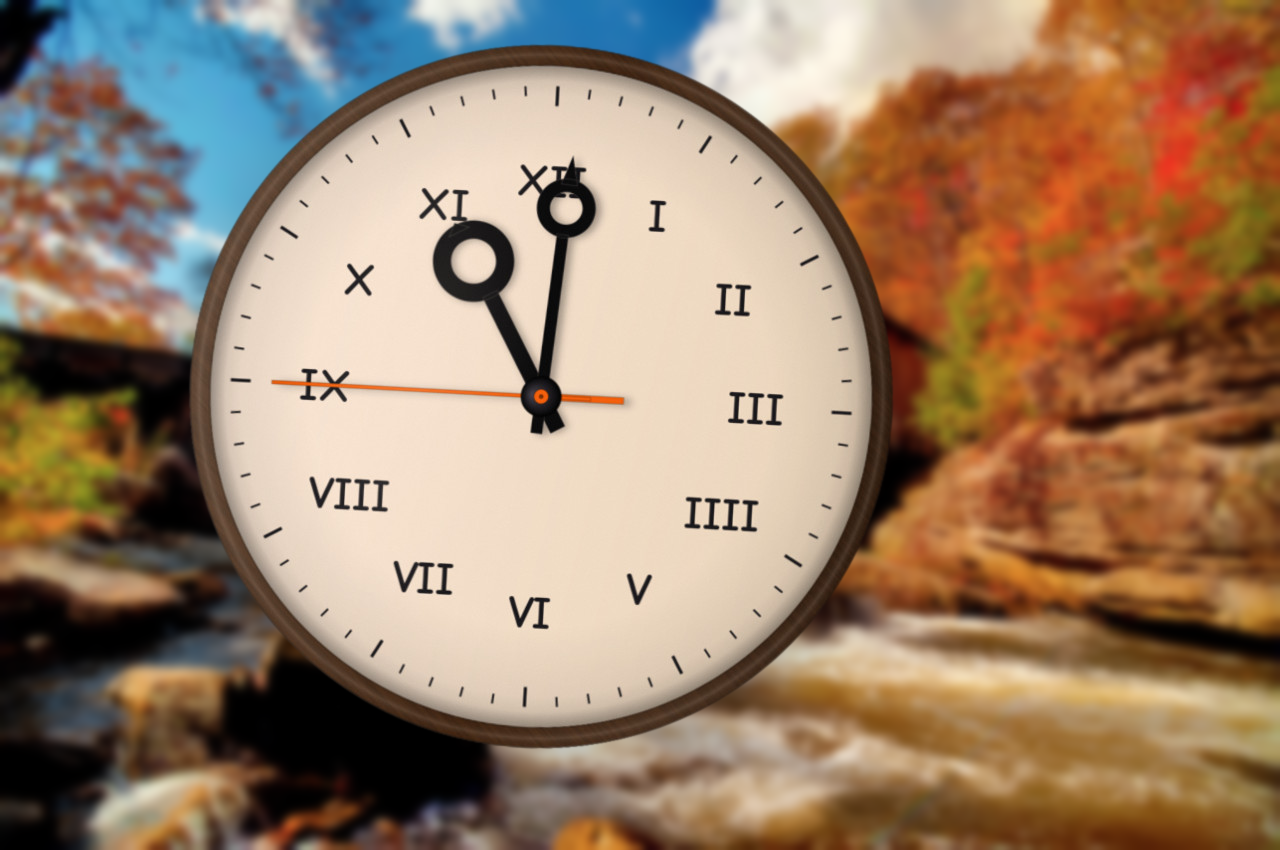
11:00:45
